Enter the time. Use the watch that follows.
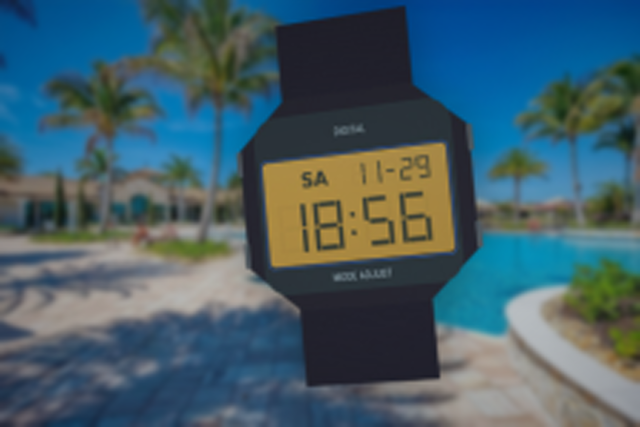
18:56
